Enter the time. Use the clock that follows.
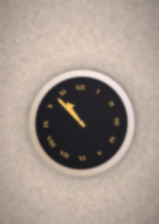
10:53
